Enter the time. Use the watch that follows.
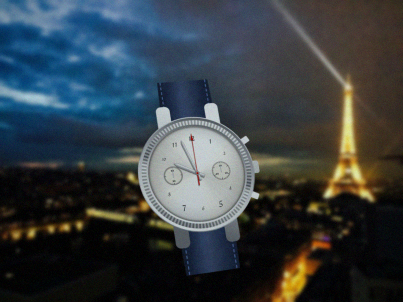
9:57
